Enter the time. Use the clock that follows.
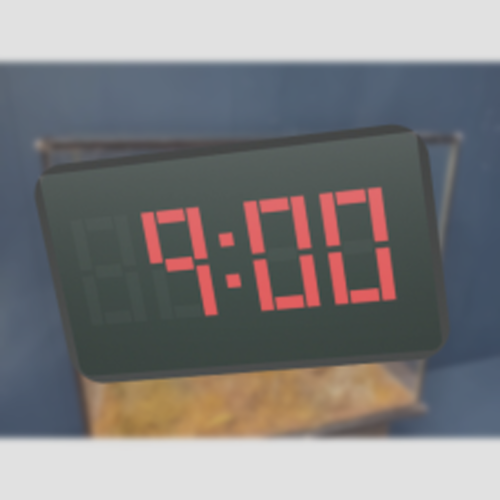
9:00
